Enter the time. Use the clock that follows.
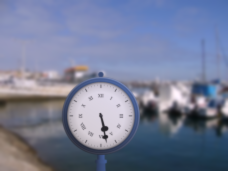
5:28
